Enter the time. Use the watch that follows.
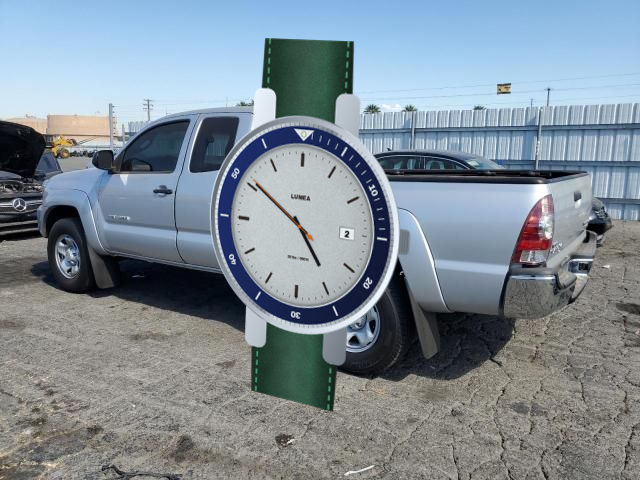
4:50:51
